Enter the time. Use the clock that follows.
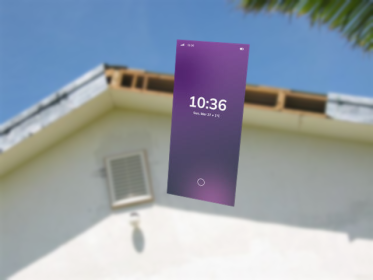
10:36
